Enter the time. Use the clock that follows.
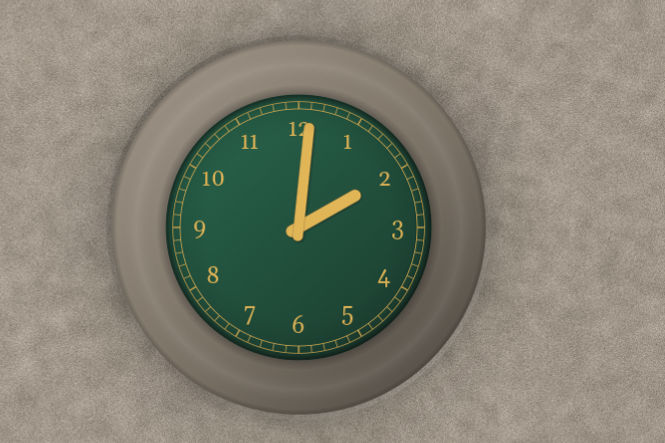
2:01
